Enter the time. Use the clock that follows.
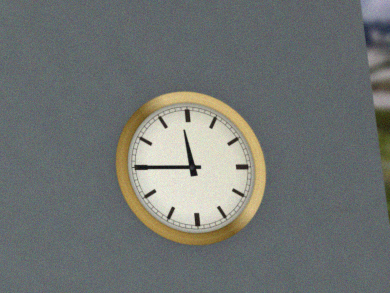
11:45
